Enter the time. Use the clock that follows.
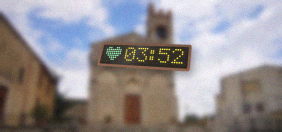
3:52
